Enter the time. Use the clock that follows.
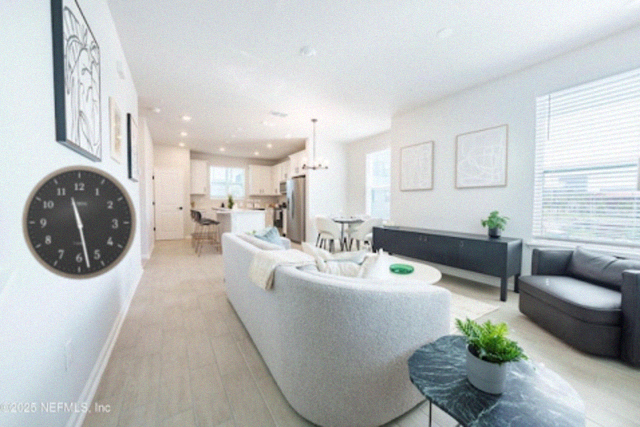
11:28
